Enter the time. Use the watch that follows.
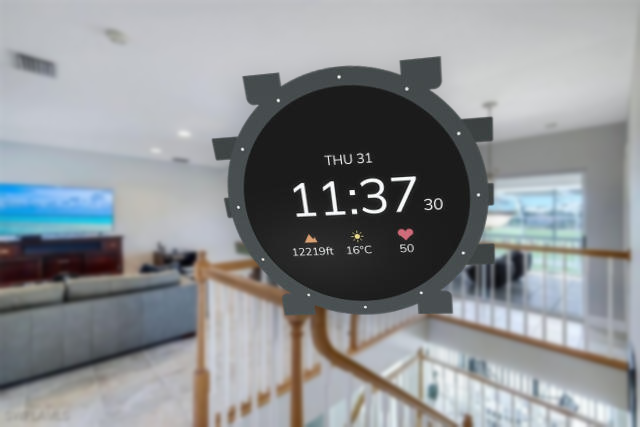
11:37:30
